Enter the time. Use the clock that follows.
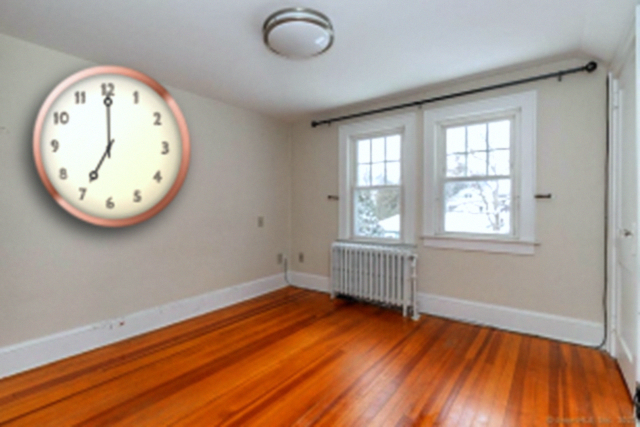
7:00
